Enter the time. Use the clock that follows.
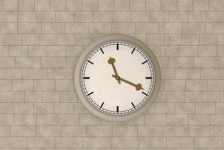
11:19
